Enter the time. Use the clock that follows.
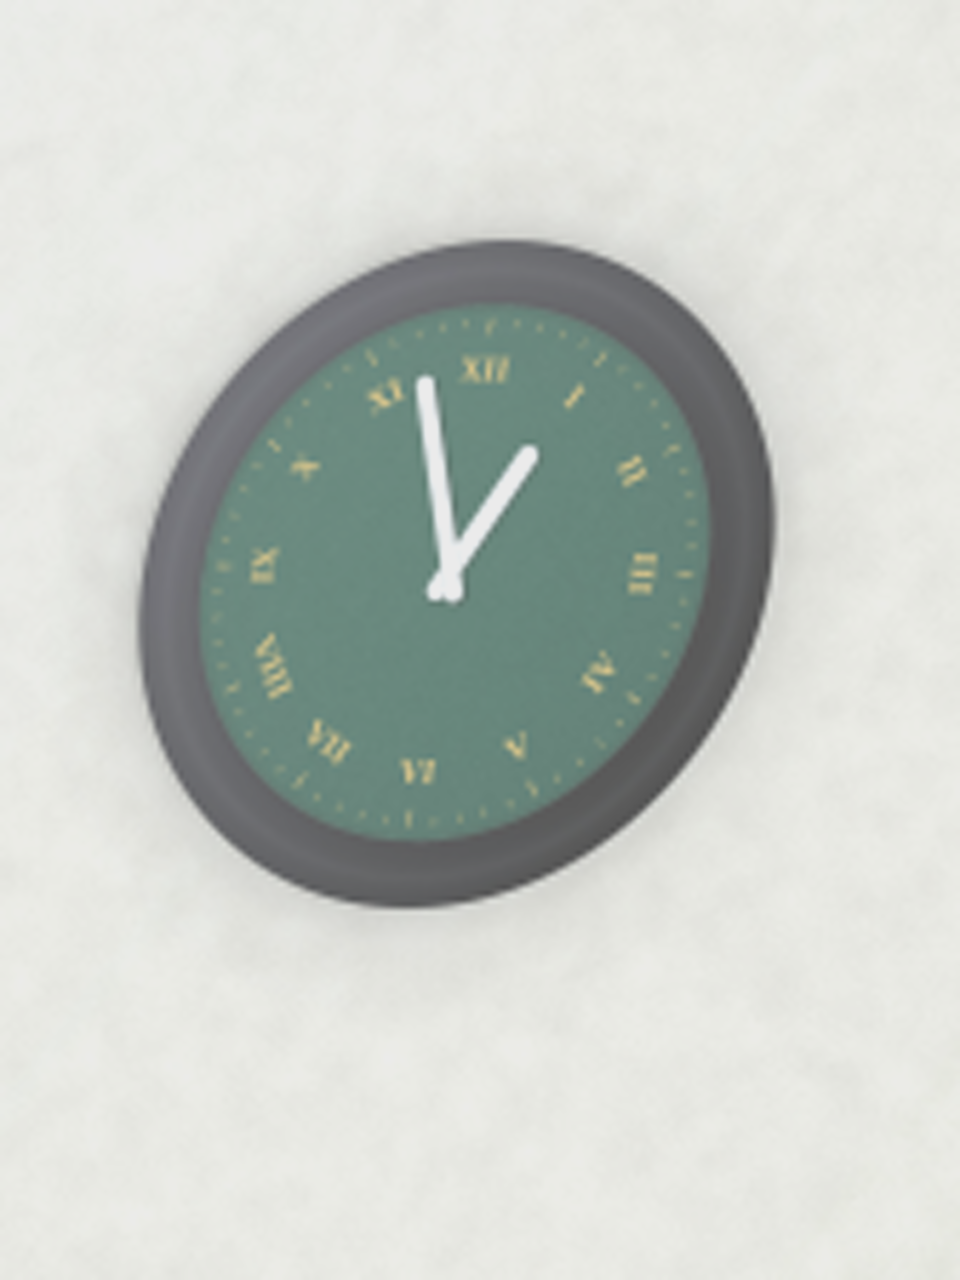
12:57
